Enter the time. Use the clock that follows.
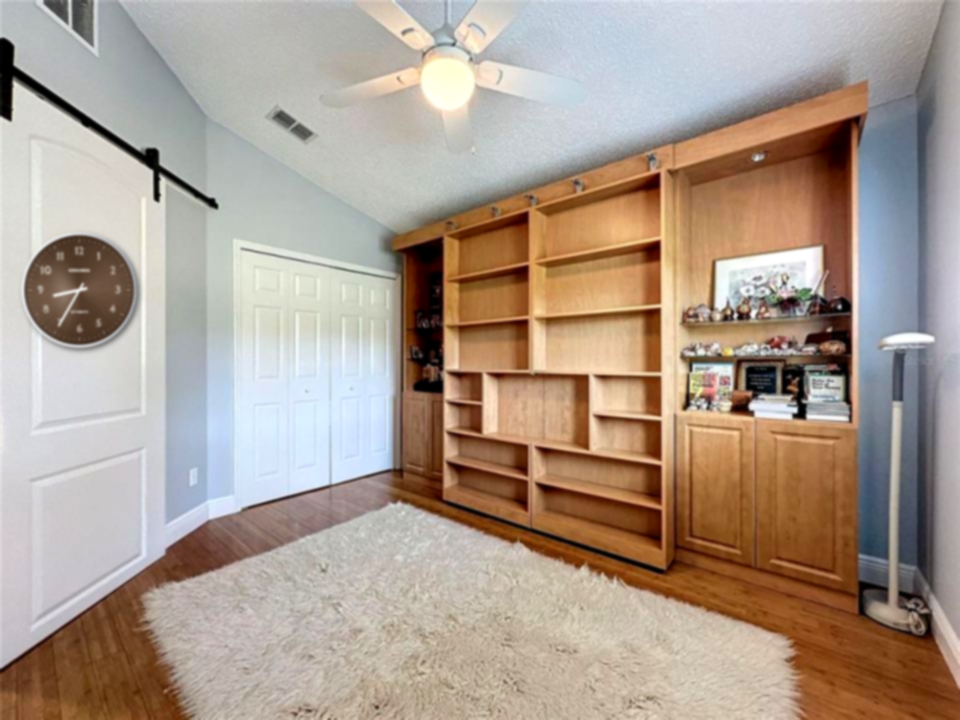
8:35
